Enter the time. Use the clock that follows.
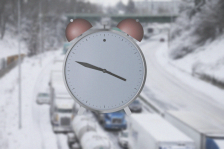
3:48
